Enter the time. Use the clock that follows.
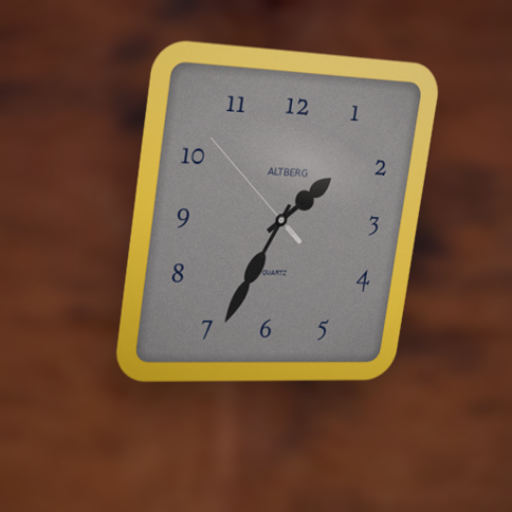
1:33:52
